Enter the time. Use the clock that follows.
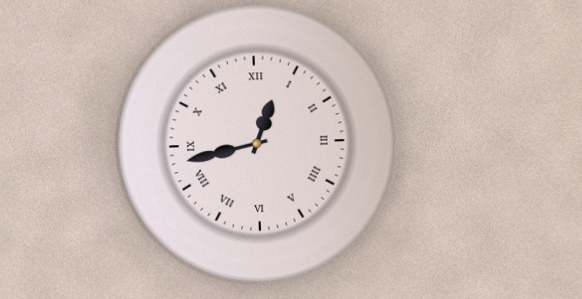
12:43
